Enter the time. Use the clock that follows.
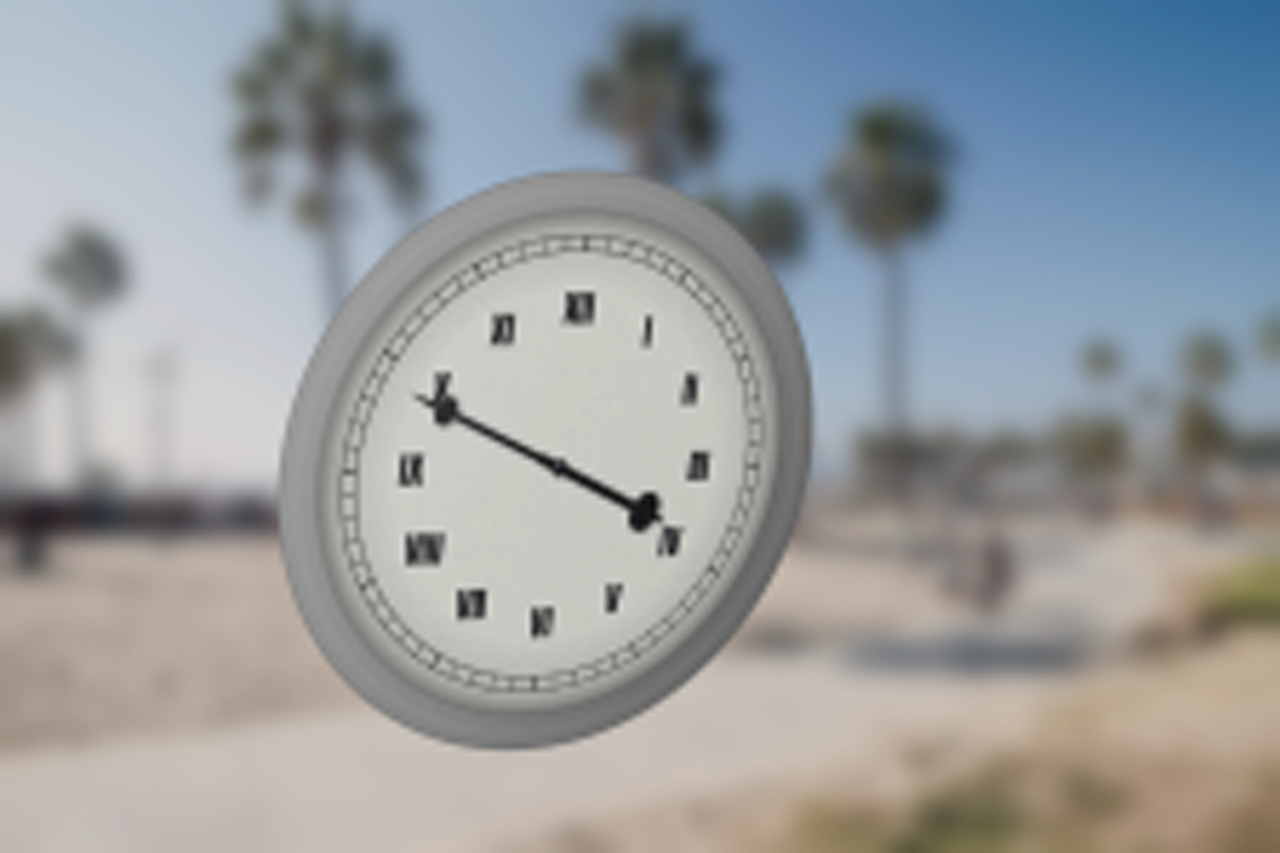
3:49
